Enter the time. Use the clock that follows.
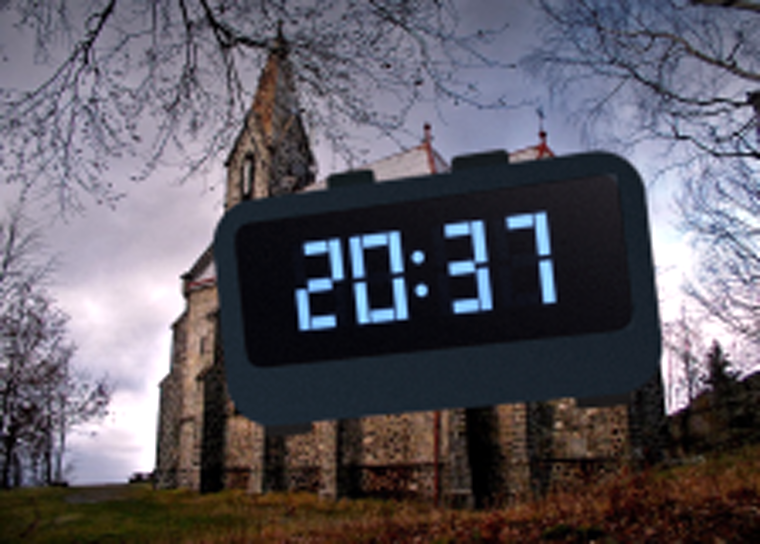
20:37
